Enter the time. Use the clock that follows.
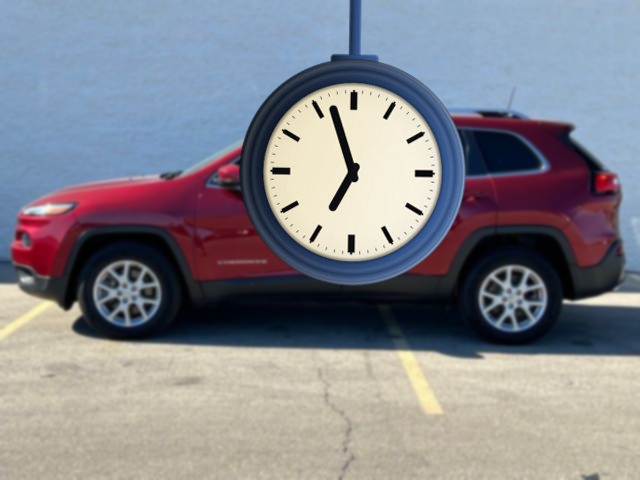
6:57
